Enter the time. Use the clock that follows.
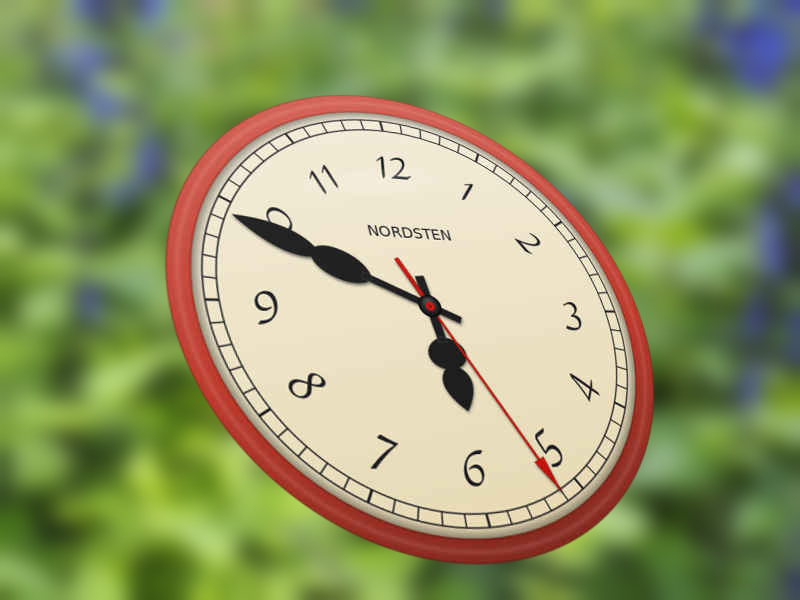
5:49:26
